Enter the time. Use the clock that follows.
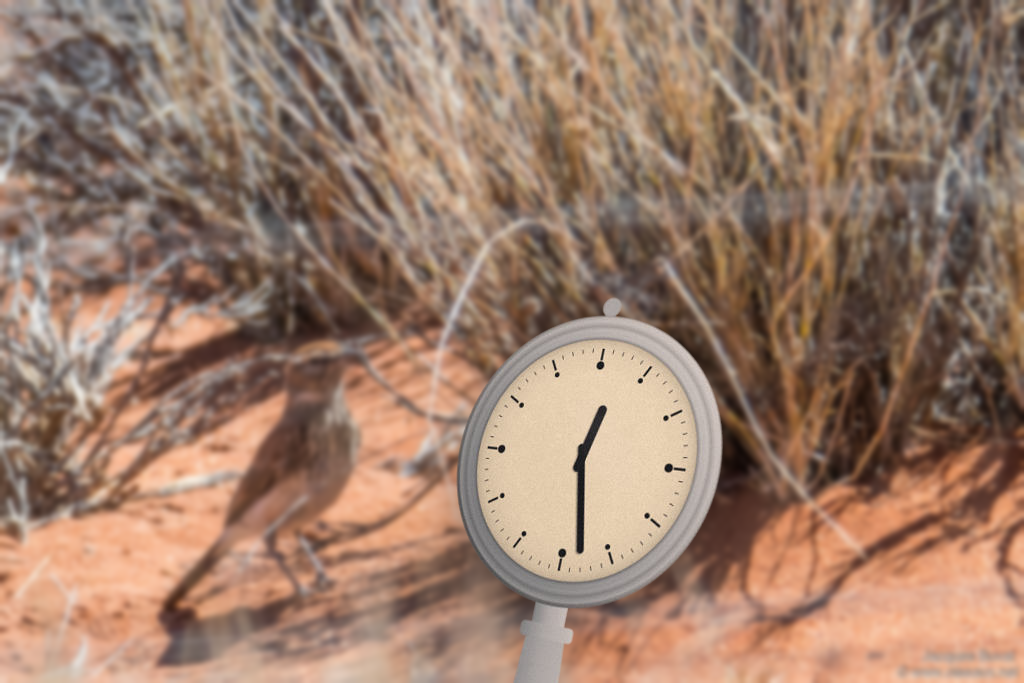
12:28
